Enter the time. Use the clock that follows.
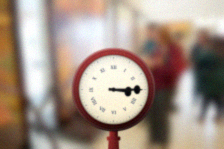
3:15
